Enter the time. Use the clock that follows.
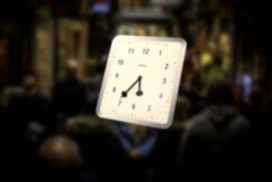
5:36
